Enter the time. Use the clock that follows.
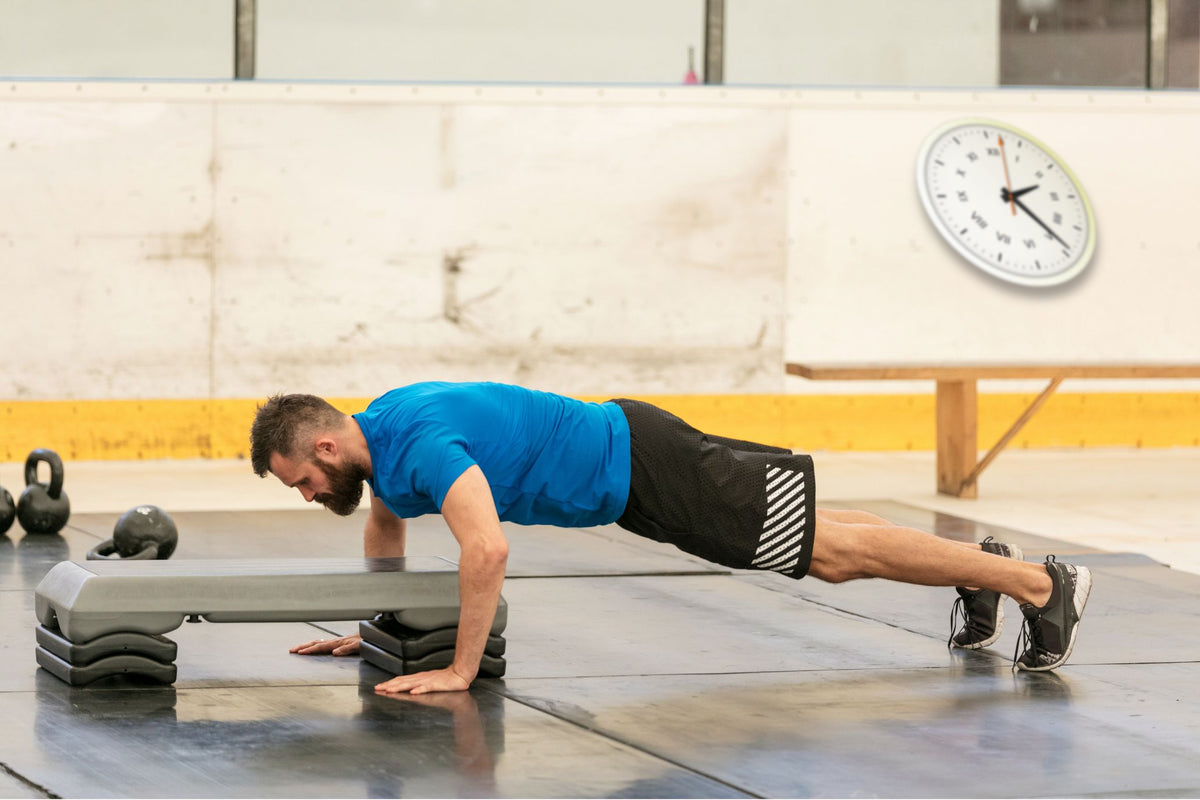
2:24:02
